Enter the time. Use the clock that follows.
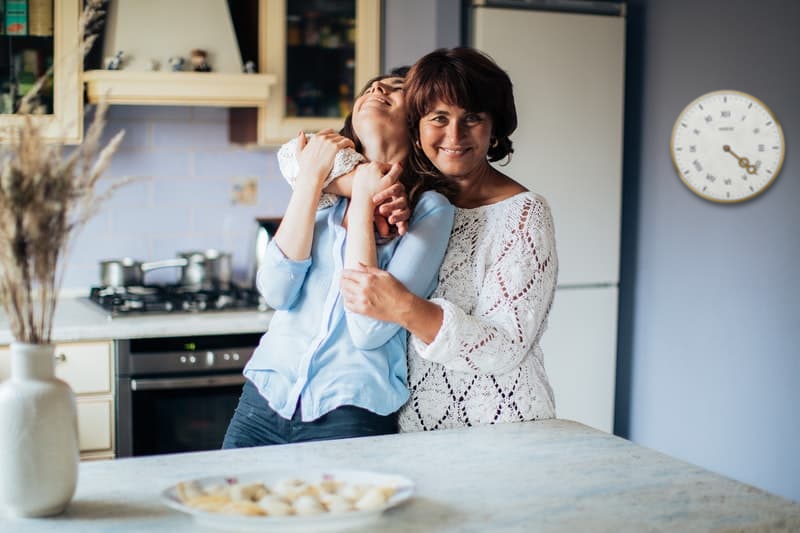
4:22
